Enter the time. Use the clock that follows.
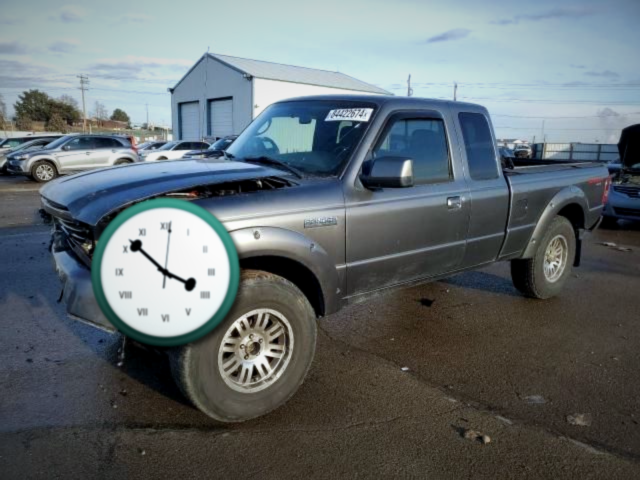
3:52:01
